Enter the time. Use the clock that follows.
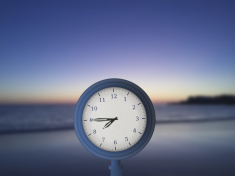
7:45
